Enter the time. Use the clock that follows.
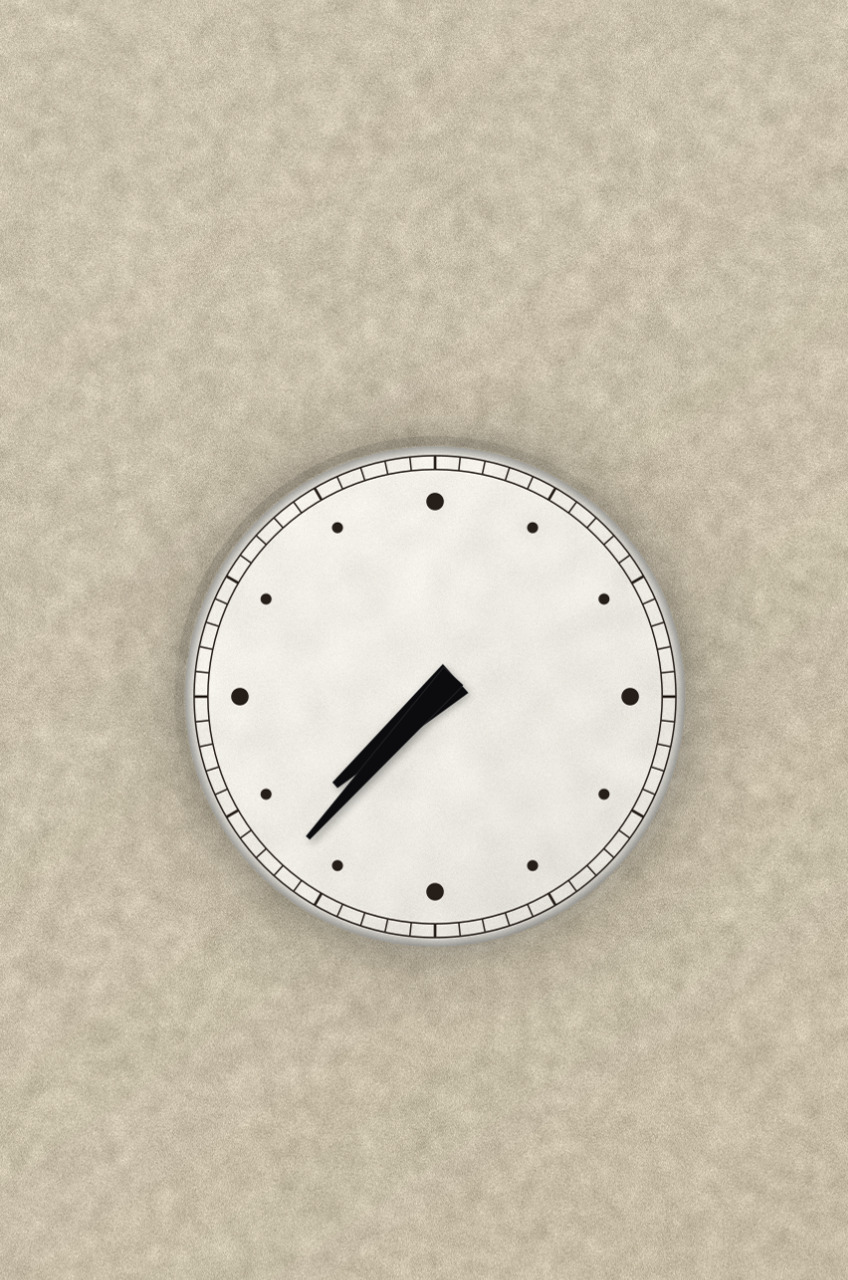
7:37
